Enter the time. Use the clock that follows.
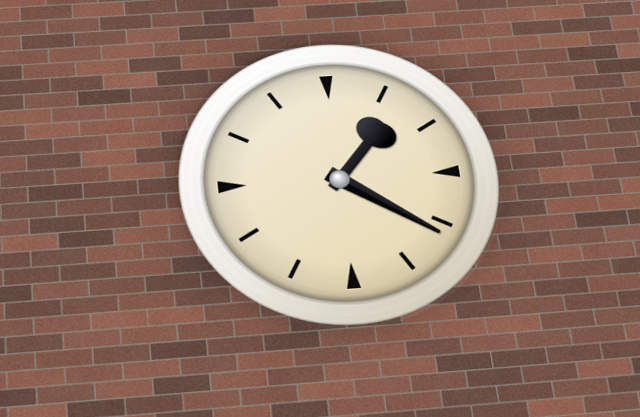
1:21
